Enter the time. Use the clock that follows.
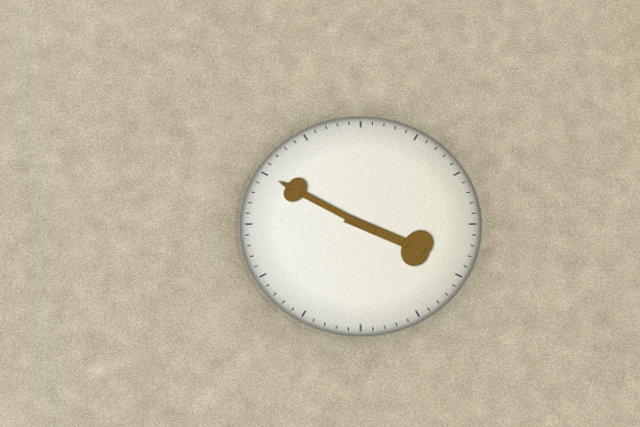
3:50
